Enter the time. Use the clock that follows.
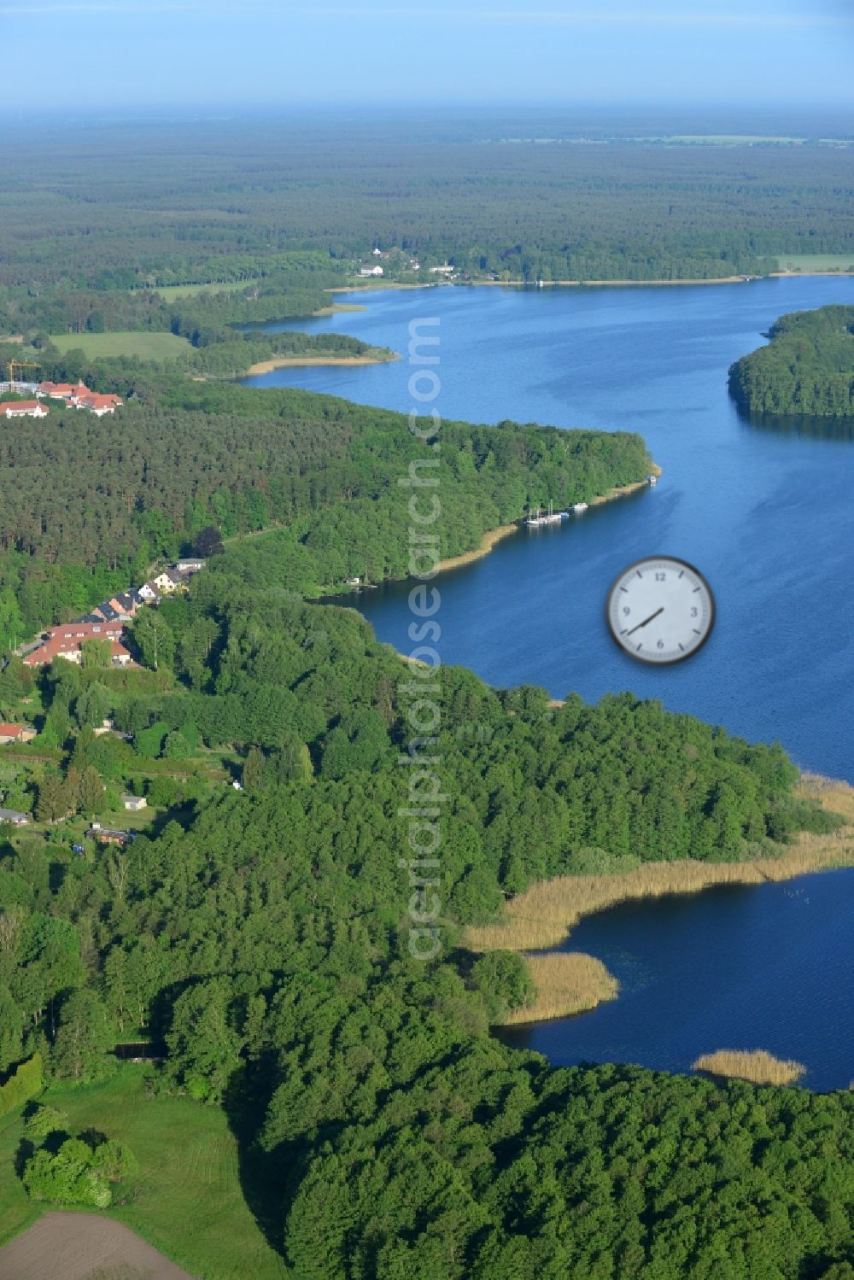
7:39
